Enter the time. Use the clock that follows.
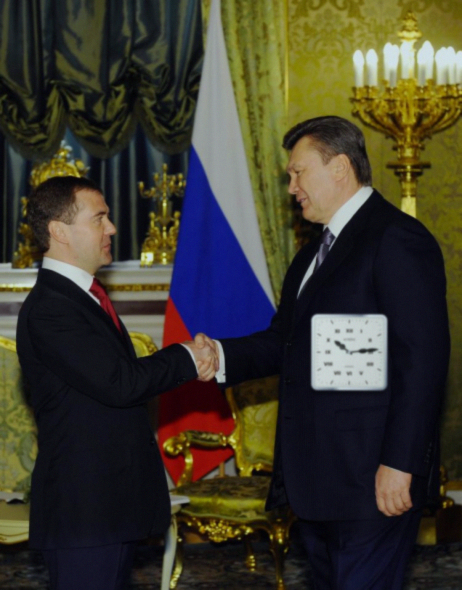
10:14
